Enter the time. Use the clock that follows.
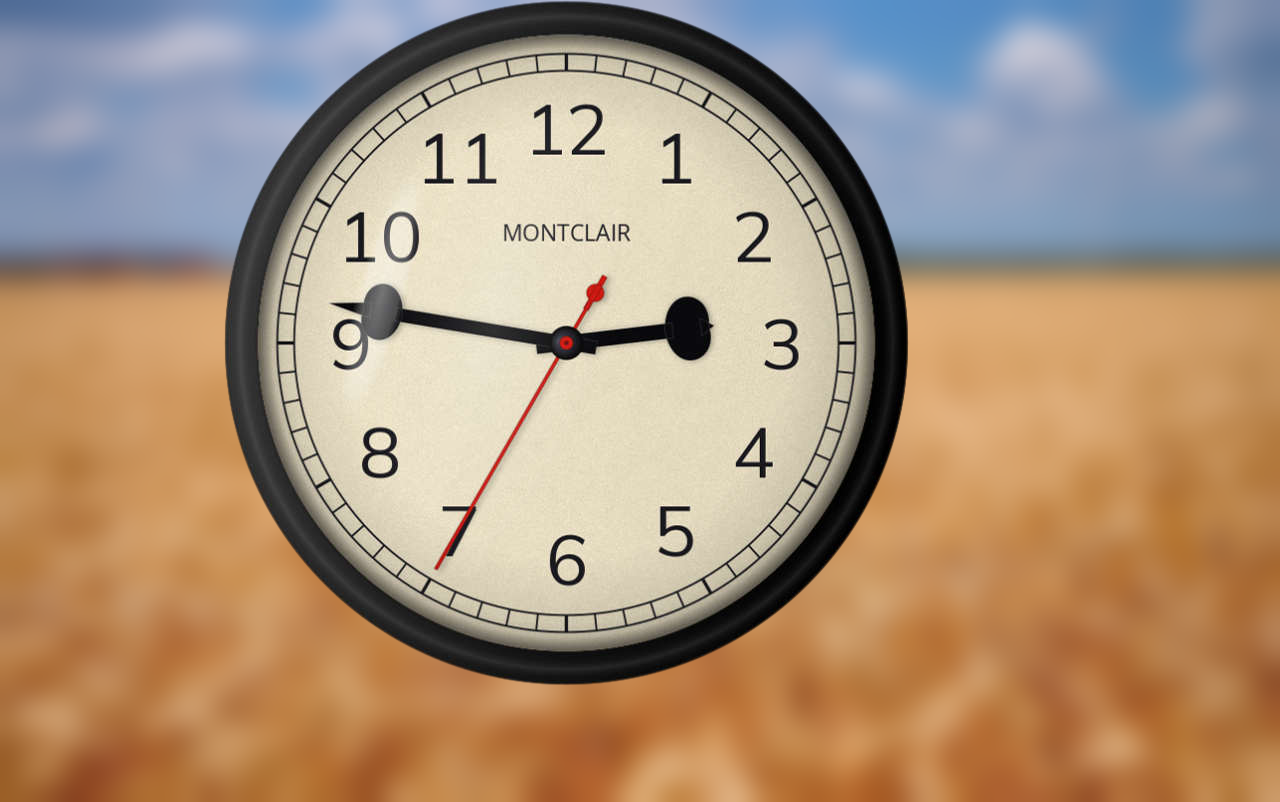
2:46:35
